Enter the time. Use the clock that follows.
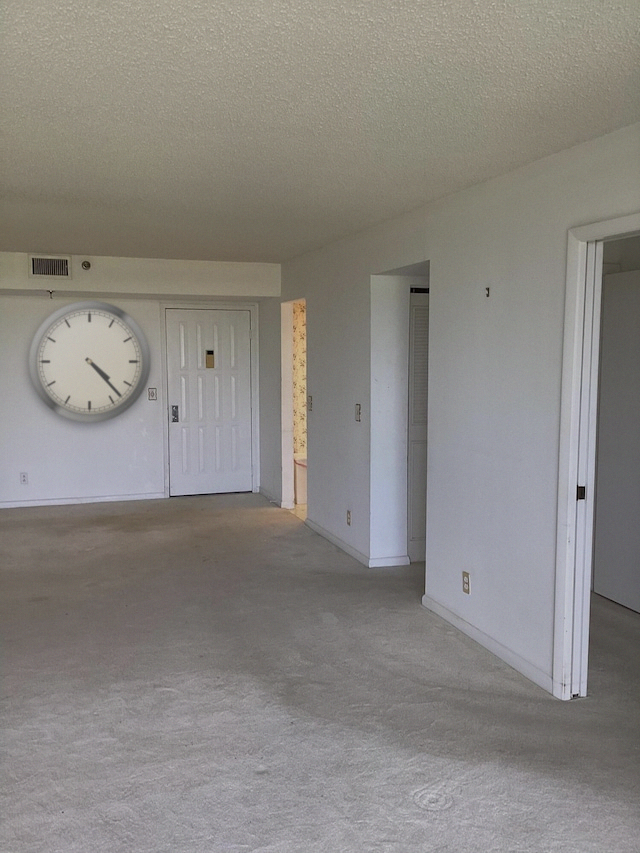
4:23
